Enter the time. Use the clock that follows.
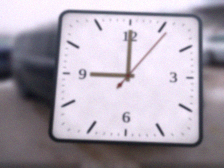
9:00:06
